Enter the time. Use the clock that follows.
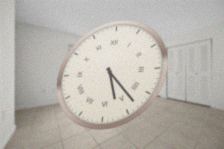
5:23
